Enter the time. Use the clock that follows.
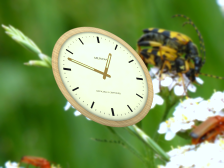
12:48
